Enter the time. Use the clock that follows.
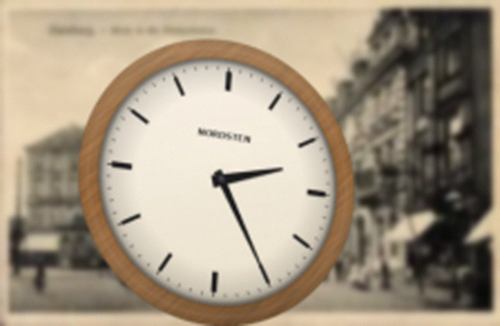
2:25
